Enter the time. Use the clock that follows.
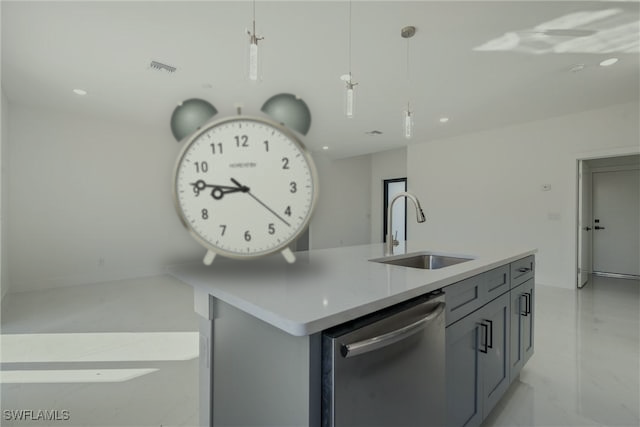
8:46:22
